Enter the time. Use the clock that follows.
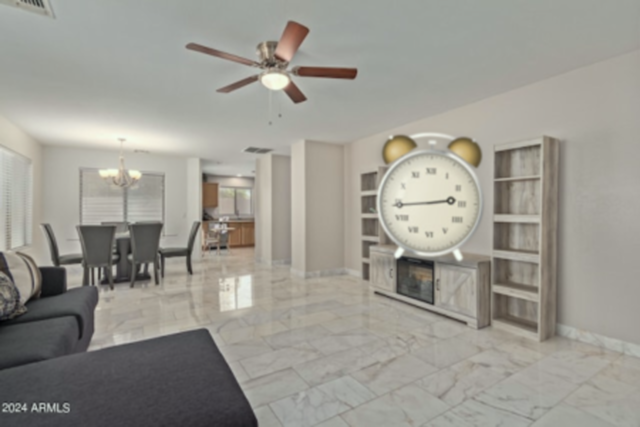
2:44
